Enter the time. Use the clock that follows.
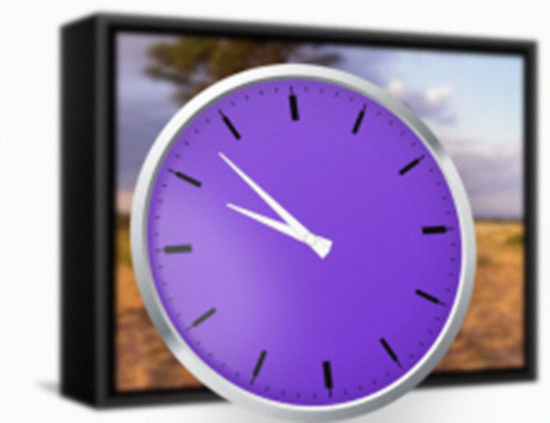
9:53
